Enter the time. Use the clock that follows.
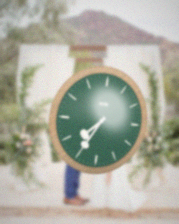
7:35
